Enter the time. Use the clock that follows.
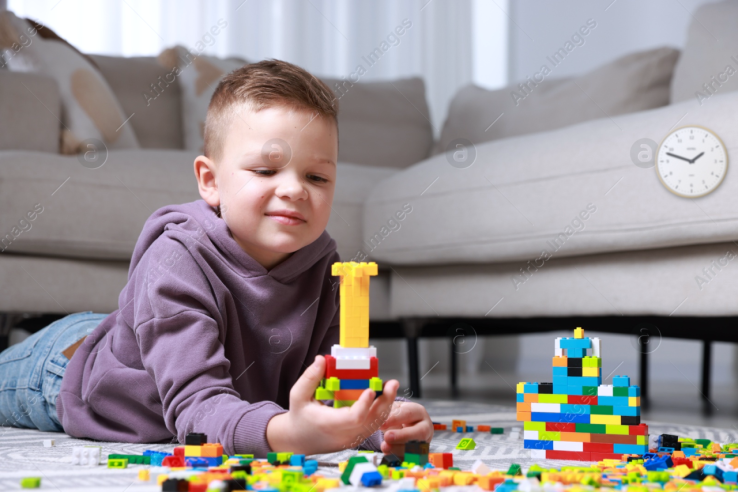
1:48
